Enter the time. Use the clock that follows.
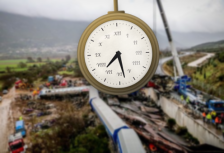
7:28
